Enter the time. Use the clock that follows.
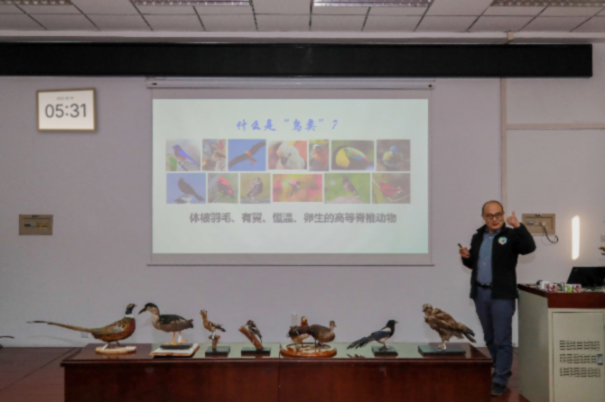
5:31
